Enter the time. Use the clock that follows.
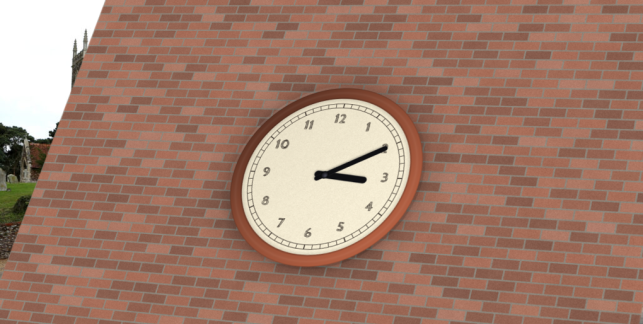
3:10
